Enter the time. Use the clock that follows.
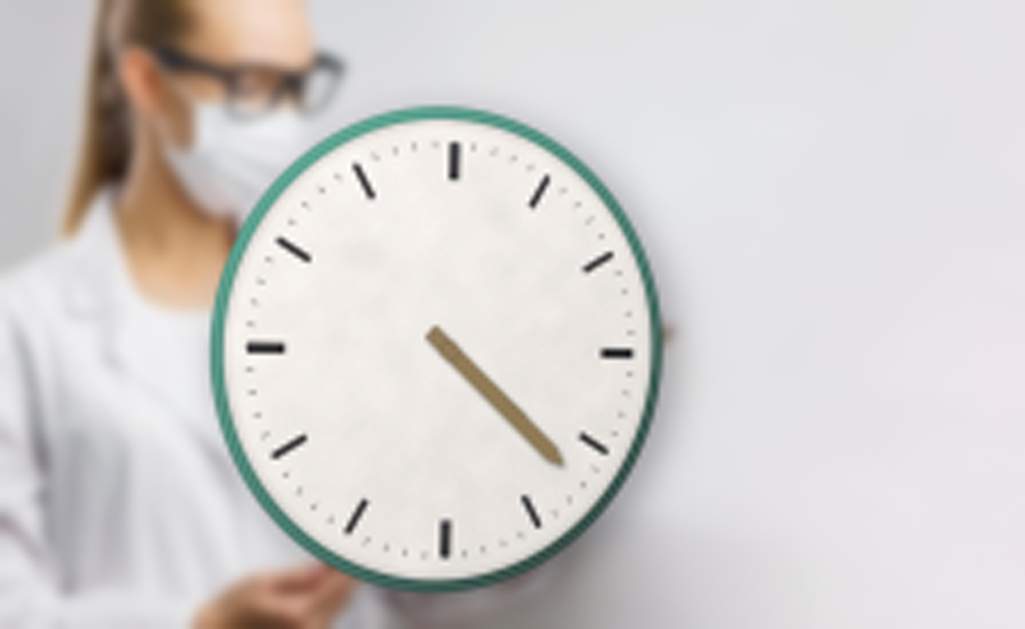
4:22
